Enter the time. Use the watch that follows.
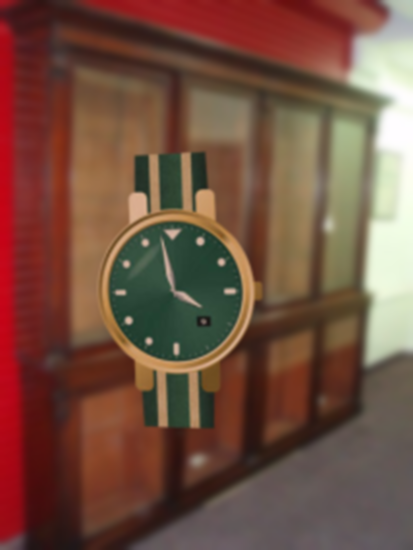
3:58
